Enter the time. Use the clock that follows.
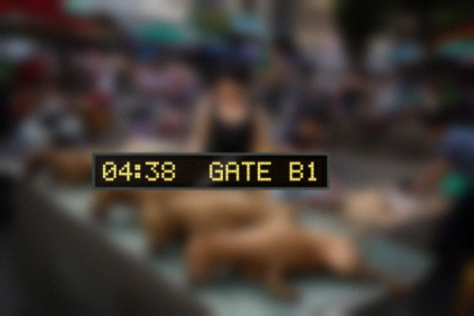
4:38
